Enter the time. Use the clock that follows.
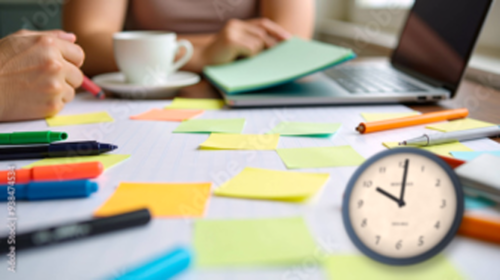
10:01
